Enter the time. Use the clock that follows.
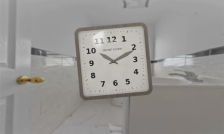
10:11
